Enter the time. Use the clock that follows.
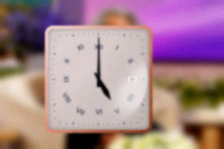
5:00
